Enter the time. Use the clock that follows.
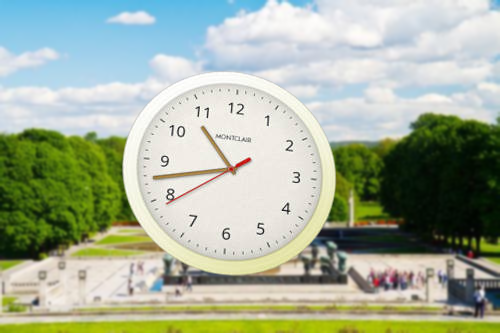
10:42:39
